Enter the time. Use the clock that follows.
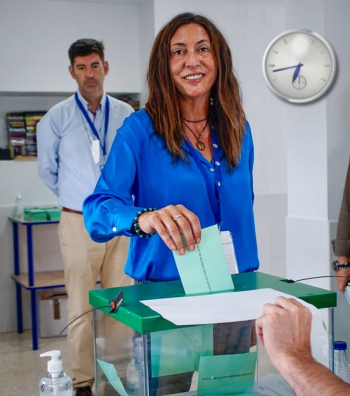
6:43
